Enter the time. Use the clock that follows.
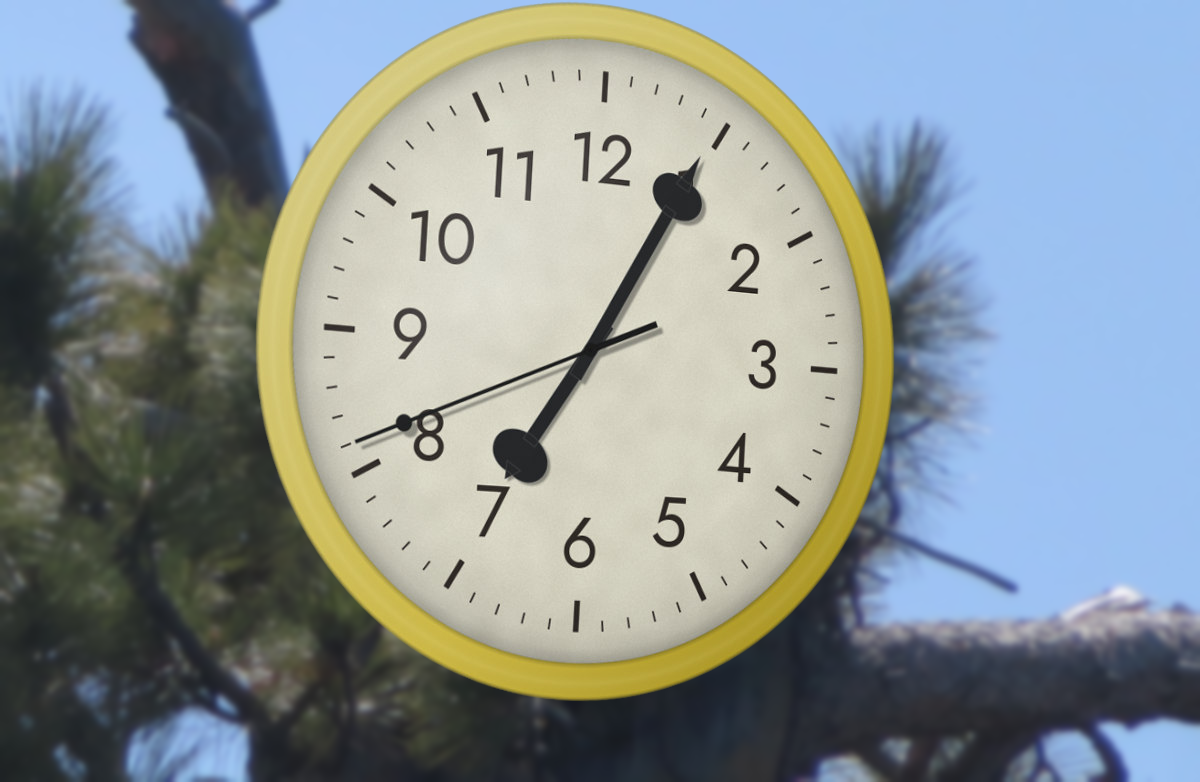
7:04:41
